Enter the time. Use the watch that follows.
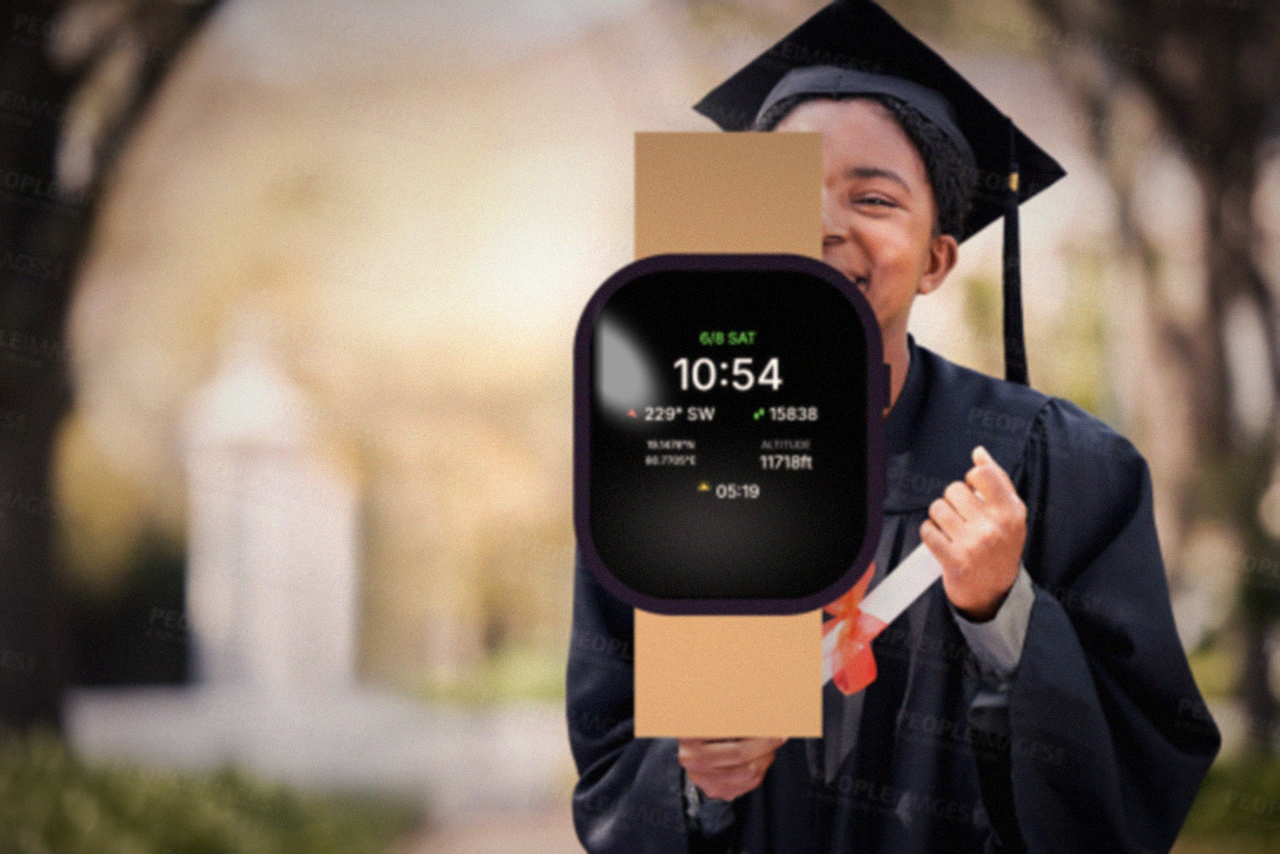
10:54
